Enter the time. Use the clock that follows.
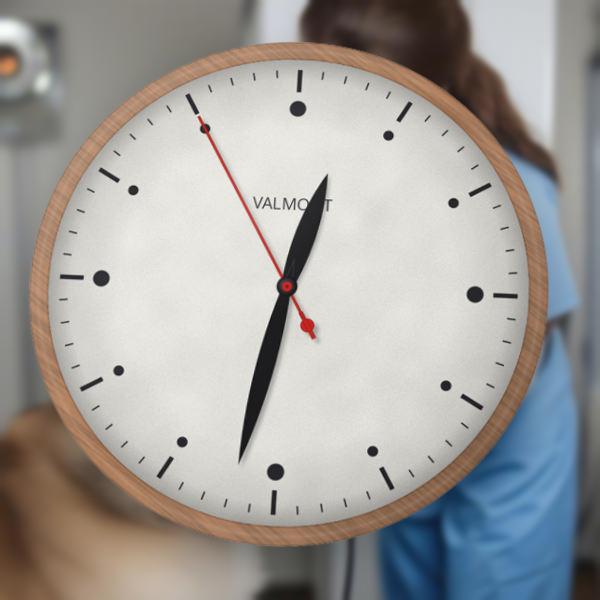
12:31:55
